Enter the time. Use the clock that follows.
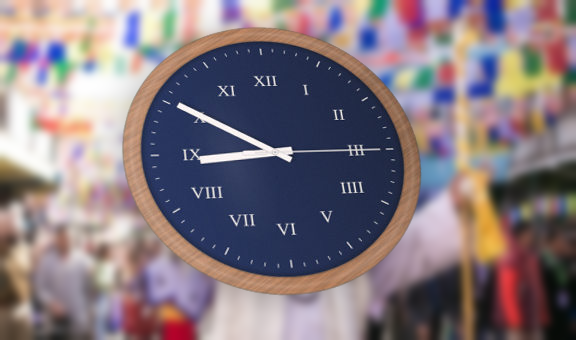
8:50:15
